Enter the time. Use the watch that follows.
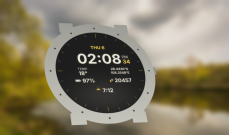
2:08
